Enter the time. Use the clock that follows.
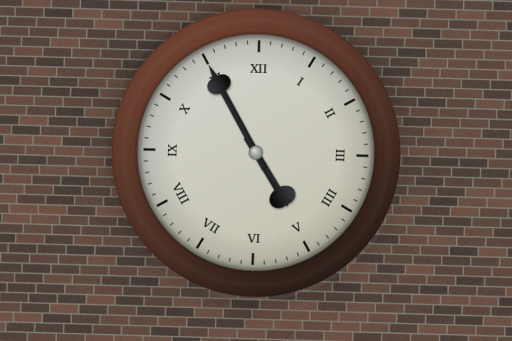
4:55
